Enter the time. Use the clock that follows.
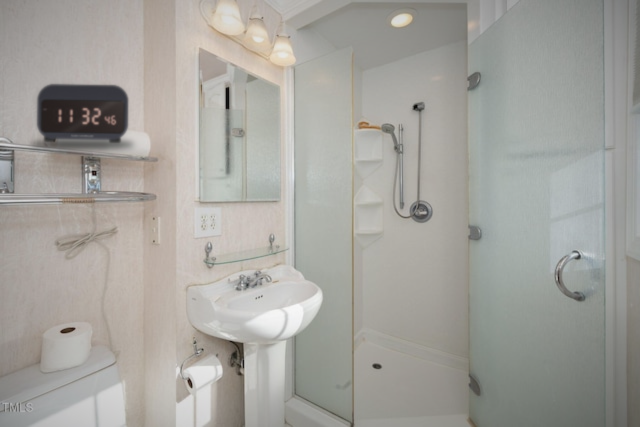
11:32
